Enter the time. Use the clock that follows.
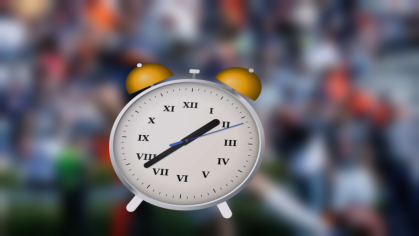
1:38:11
